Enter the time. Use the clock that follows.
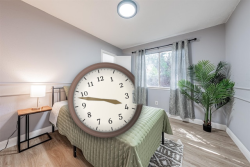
3:48
